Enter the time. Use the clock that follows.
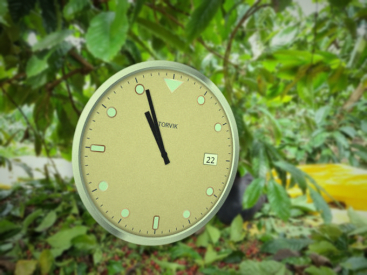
10:56
